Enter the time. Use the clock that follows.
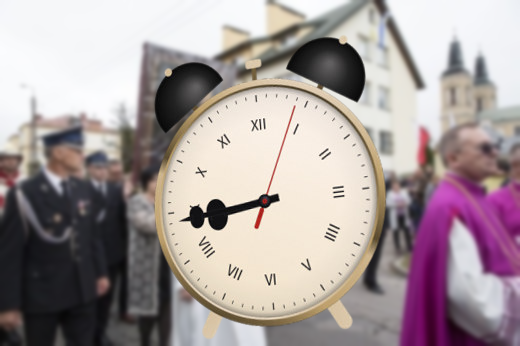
8:44:04
